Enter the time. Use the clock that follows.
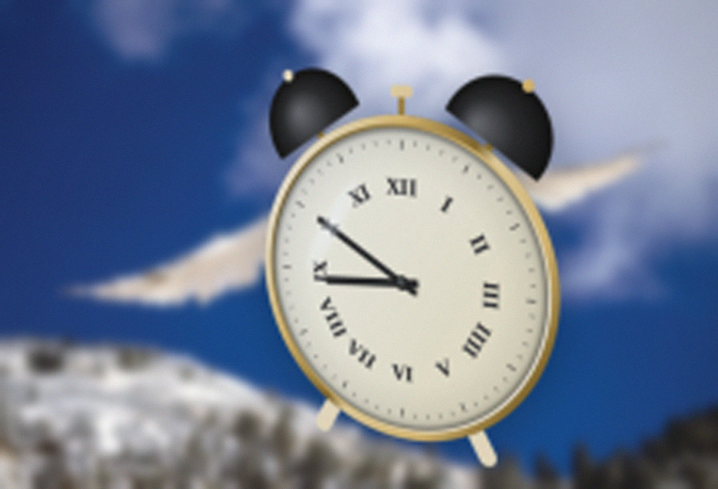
8:50
